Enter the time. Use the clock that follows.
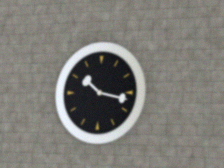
10:17
